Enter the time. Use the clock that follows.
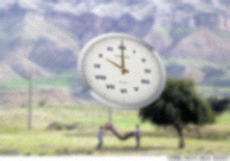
10:00
